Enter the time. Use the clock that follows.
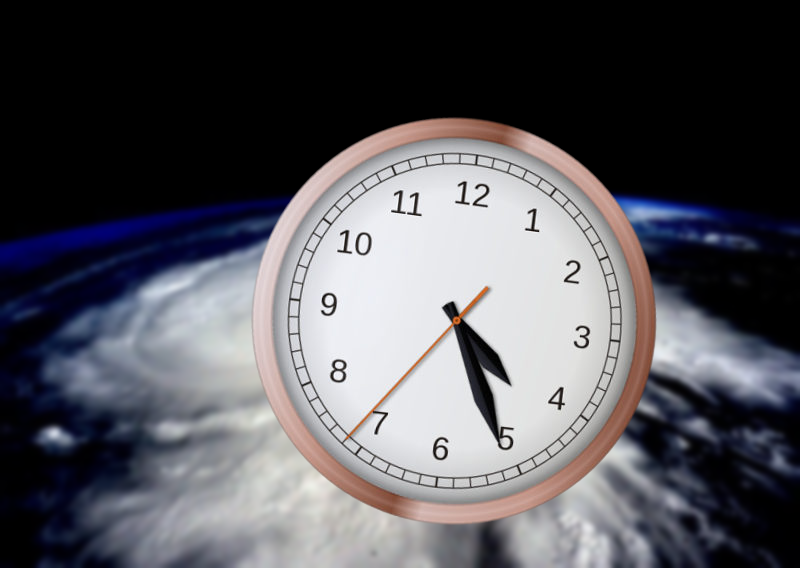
4:25:36
